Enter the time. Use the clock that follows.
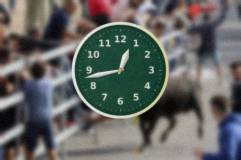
12:43
